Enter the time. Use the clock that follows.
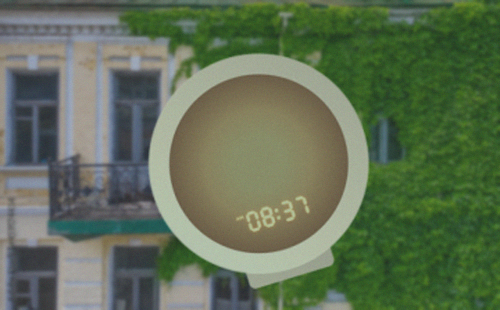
8:37
